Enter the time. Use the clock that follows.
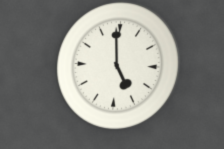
4:59
